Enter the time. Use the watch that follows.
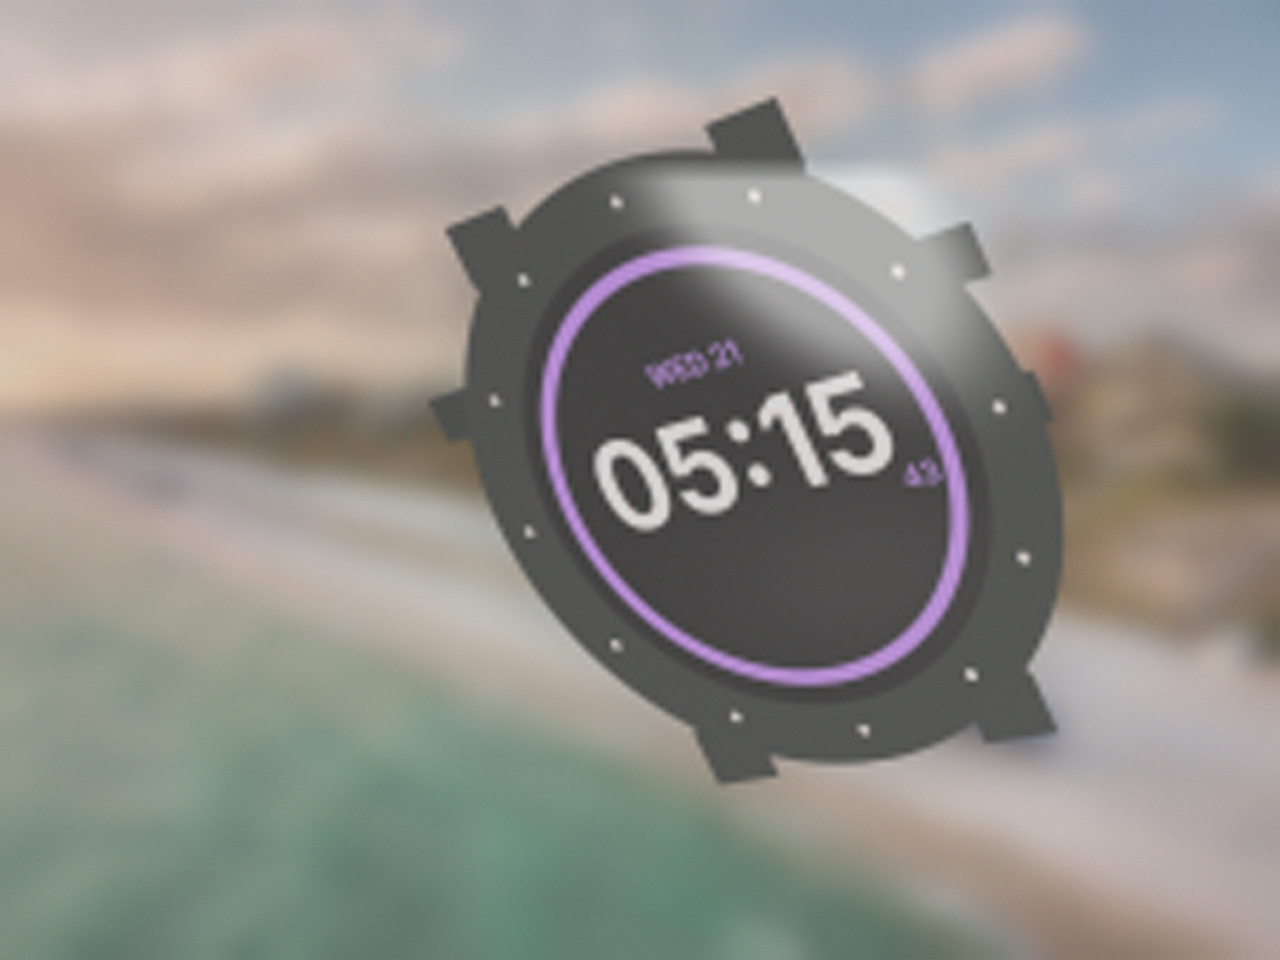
5:15
